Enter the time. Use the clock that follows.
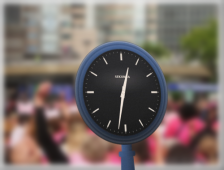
12:32
